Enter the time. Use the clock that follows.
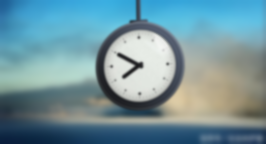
7:50
